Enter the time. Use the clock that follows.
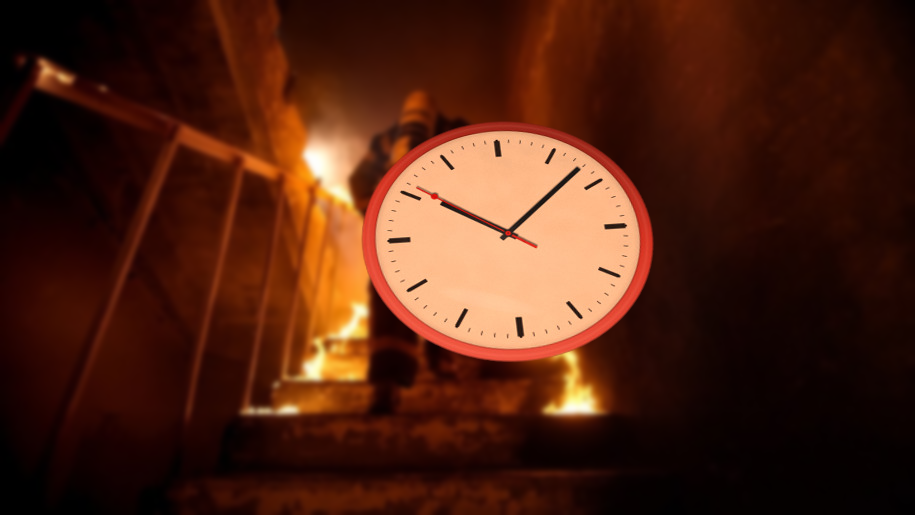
10:07:51
